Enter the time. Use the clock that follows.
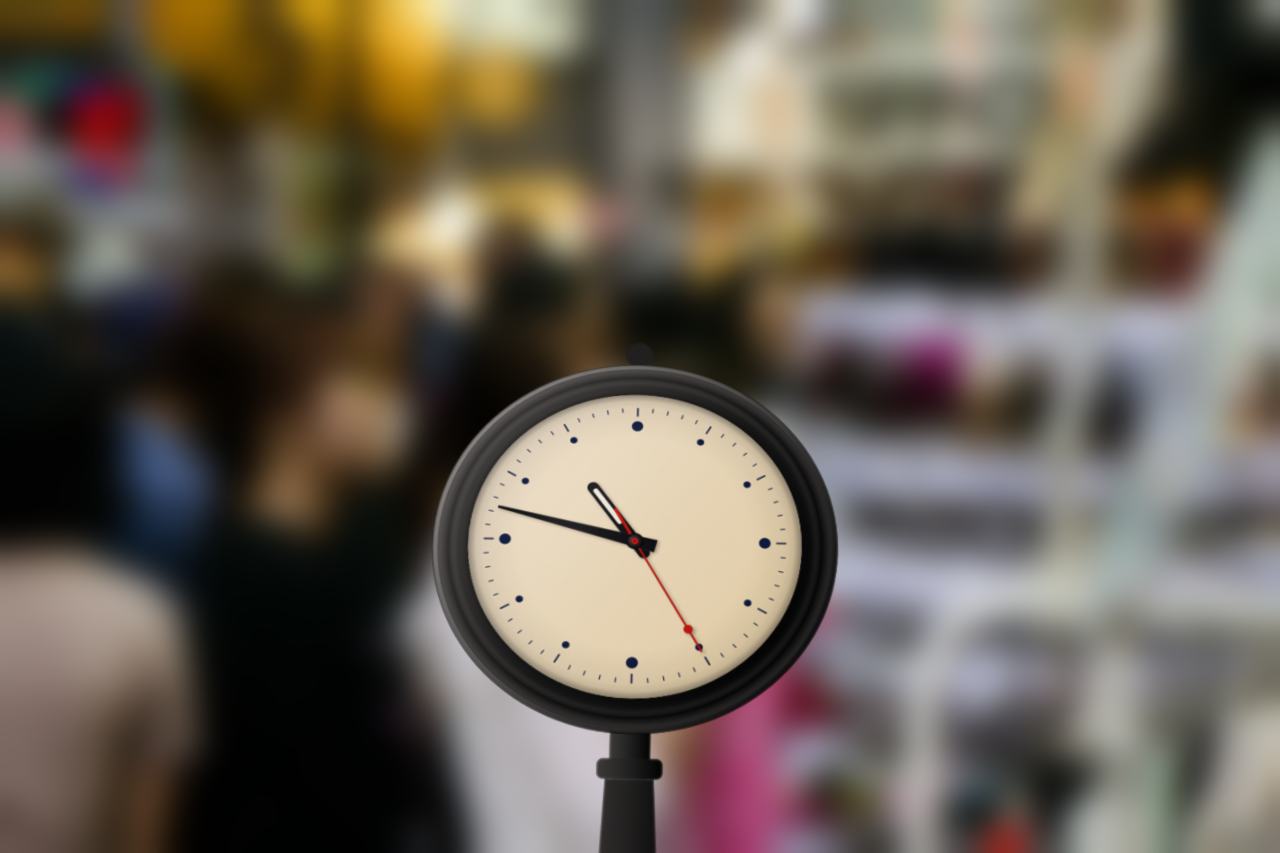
10:47:25
